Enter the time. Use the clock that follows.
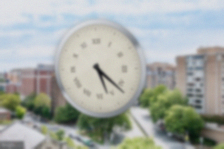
5:22
